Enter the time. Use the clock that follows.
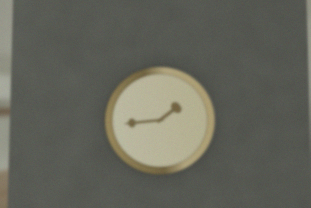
1:44
